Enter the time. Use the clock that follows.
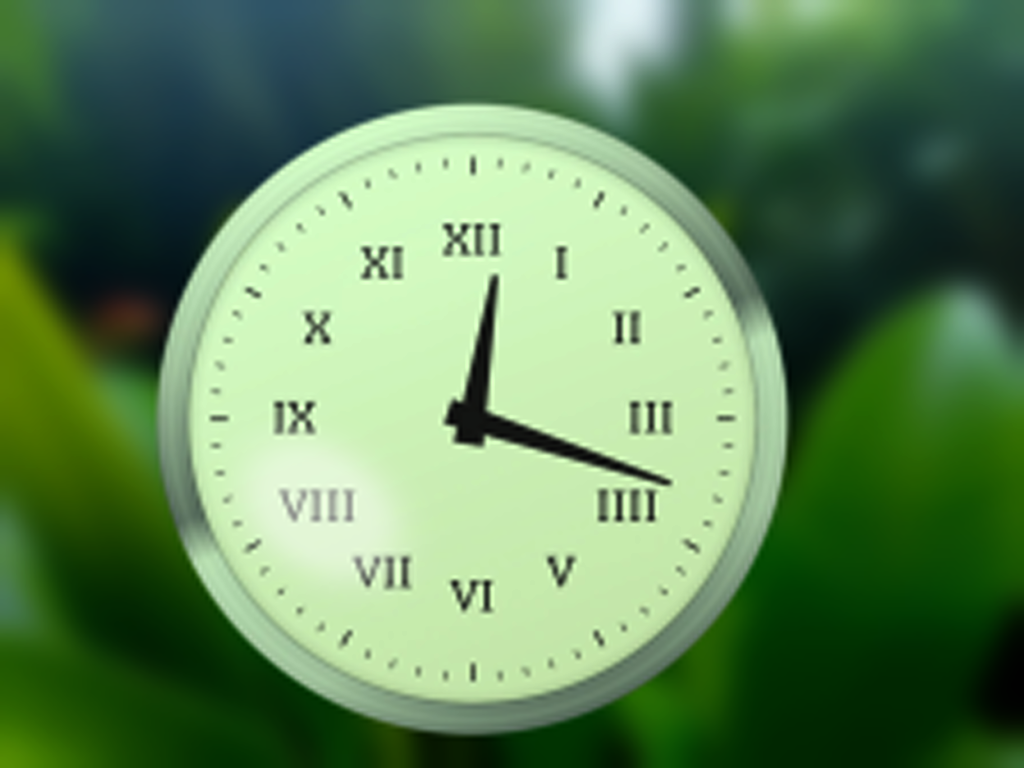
12:18
